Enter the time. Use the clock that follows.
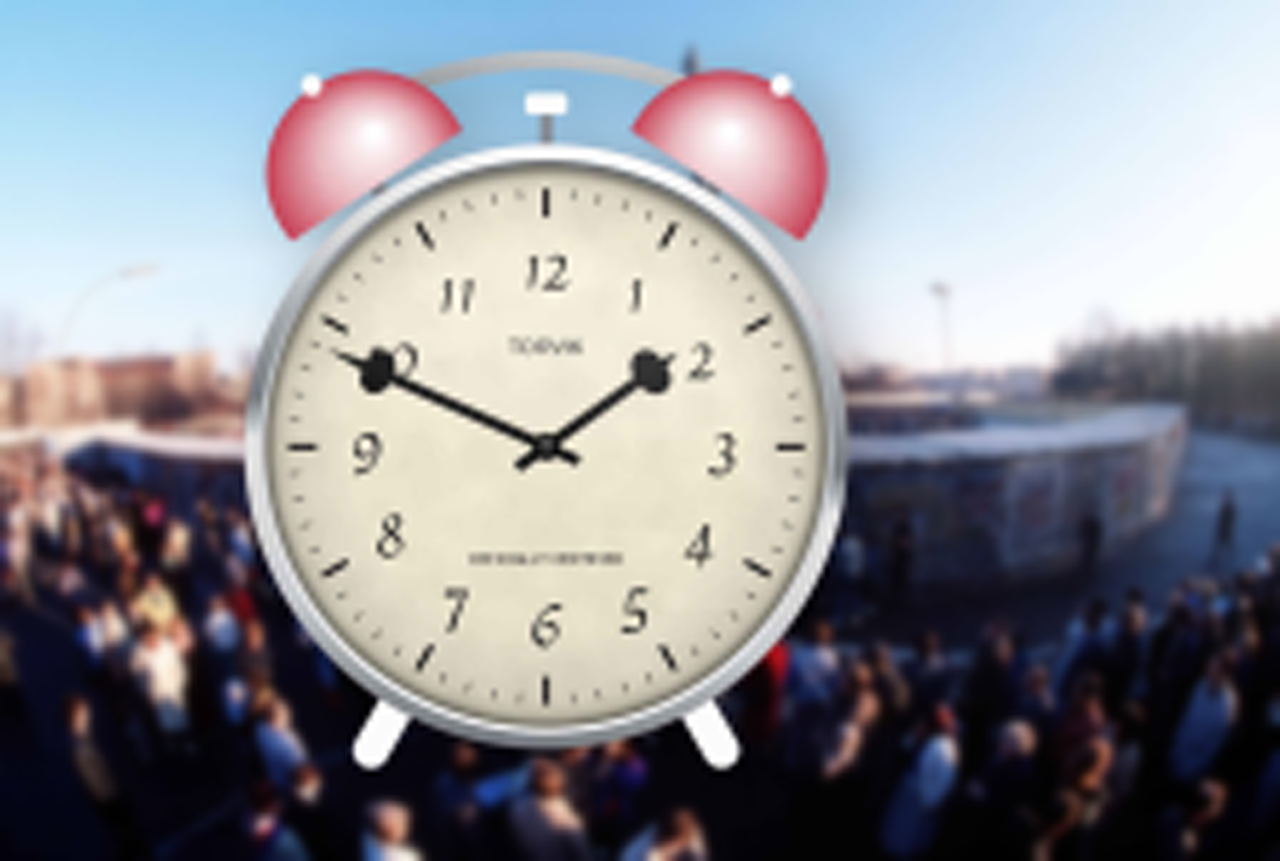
1:49
